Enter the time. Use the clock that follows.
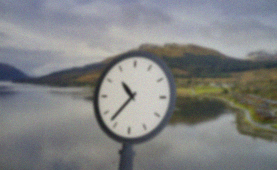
10:37
